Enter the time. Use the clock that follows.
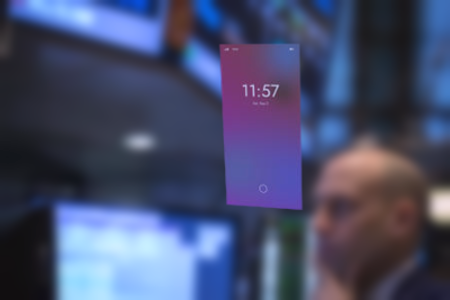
11:57
